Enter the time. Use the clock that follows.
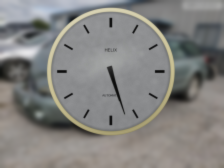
5:27
